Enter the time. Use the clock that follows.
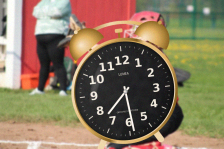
7:29
